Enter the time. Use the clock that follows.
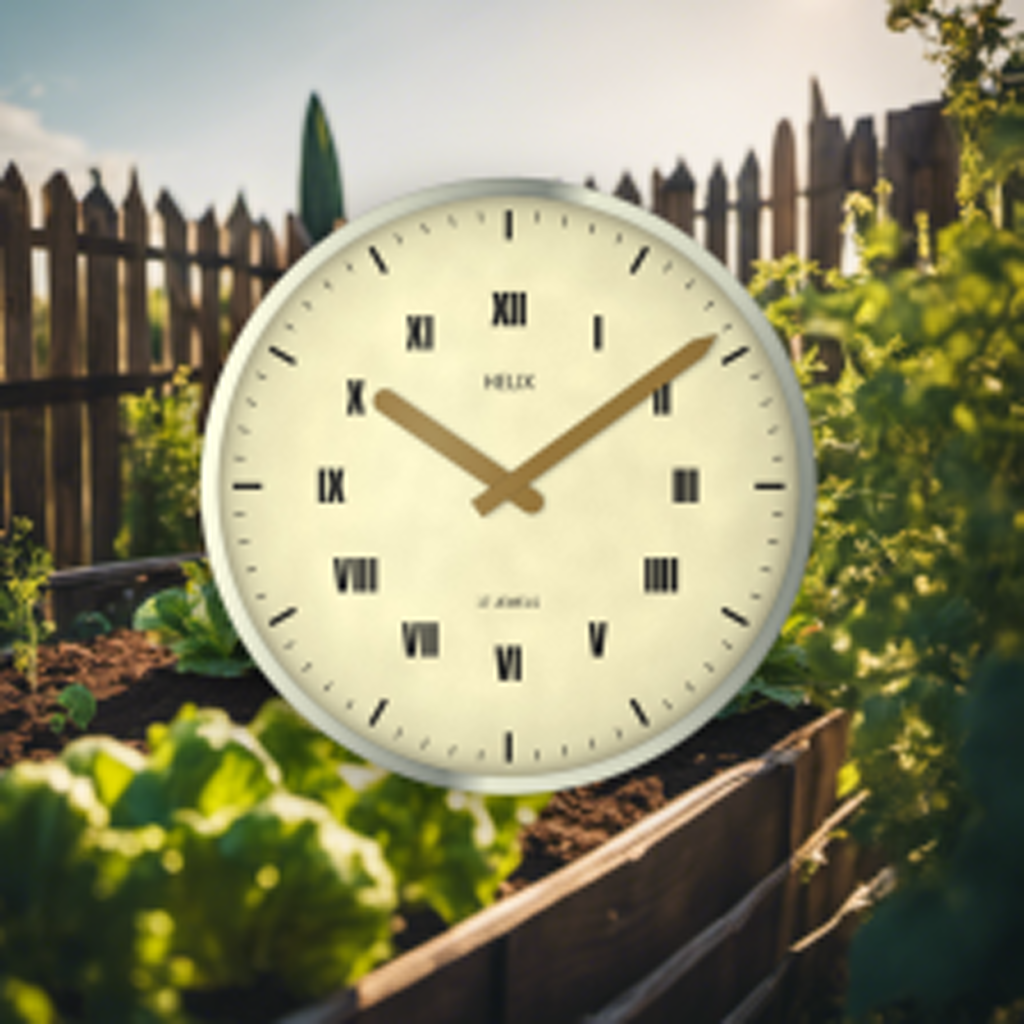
10:09
